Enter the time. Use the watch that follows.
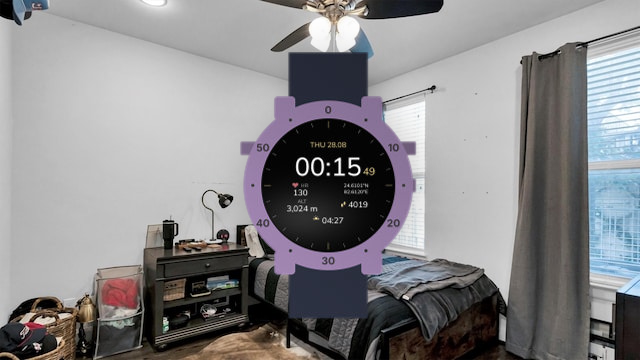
0:15:49
